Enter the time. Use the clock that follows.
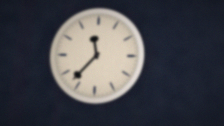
11:37
